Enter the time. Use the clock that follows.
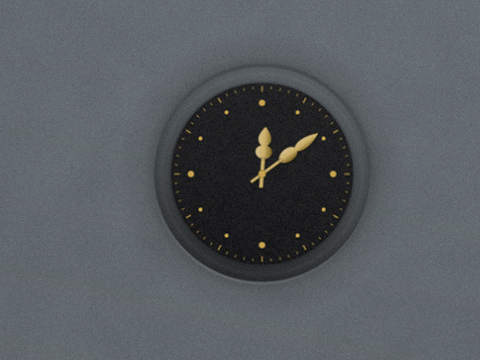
12:09
